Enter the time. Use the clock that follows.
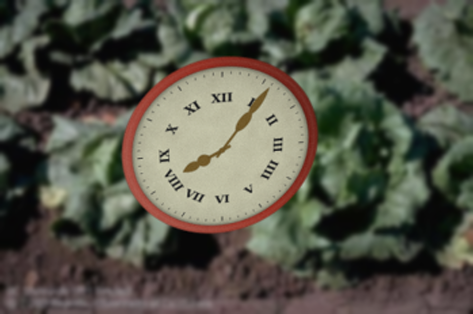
8:06
